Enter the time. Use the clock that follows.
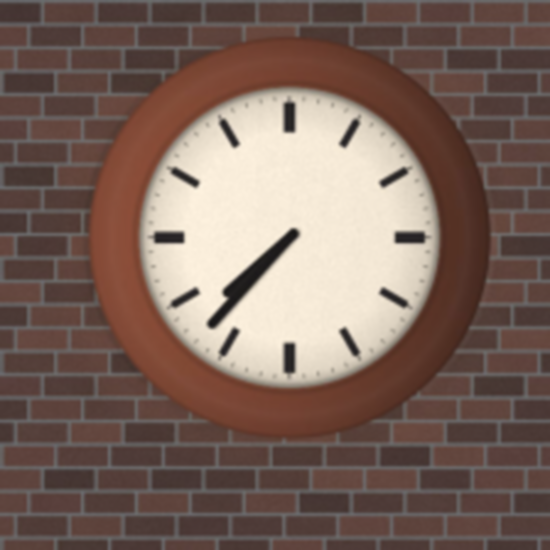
7:37
